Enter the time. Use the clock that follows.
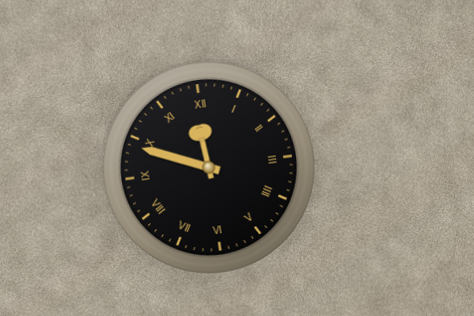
11:49
